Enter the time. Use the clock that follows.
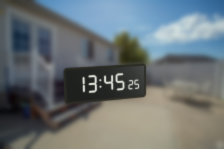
13:45:25
